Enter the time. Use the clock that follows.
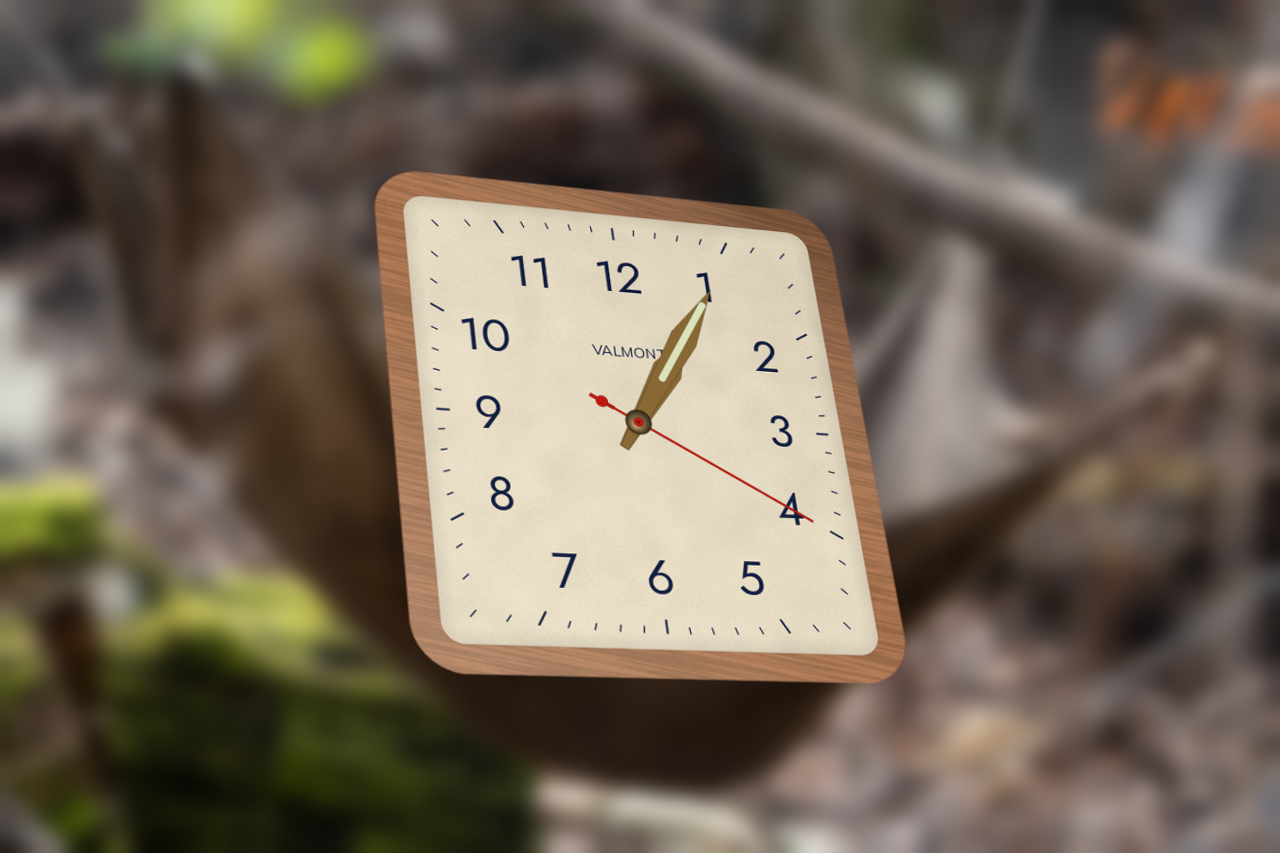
1:05:20
